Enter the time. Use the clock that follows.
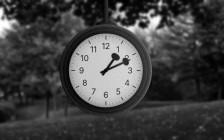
1:11
